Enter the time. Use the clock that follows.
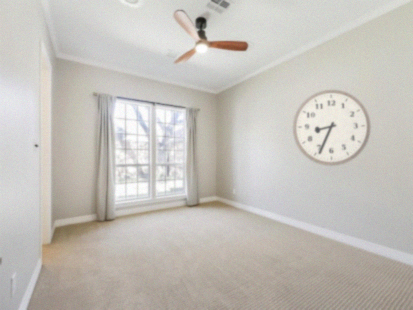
8:34
